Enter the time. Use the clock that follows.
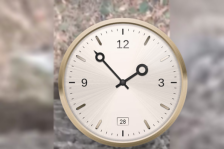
1:53
